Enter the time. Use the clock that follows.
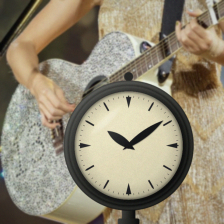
10:09
